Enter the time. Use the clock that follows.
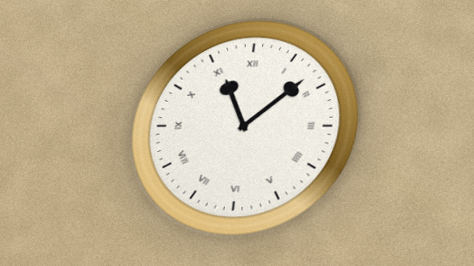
11:08
